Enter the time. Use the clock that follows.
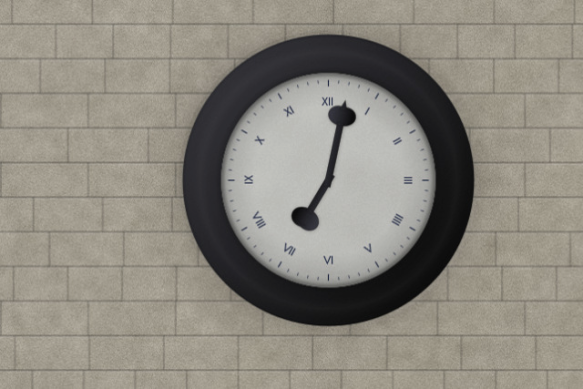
7:02
